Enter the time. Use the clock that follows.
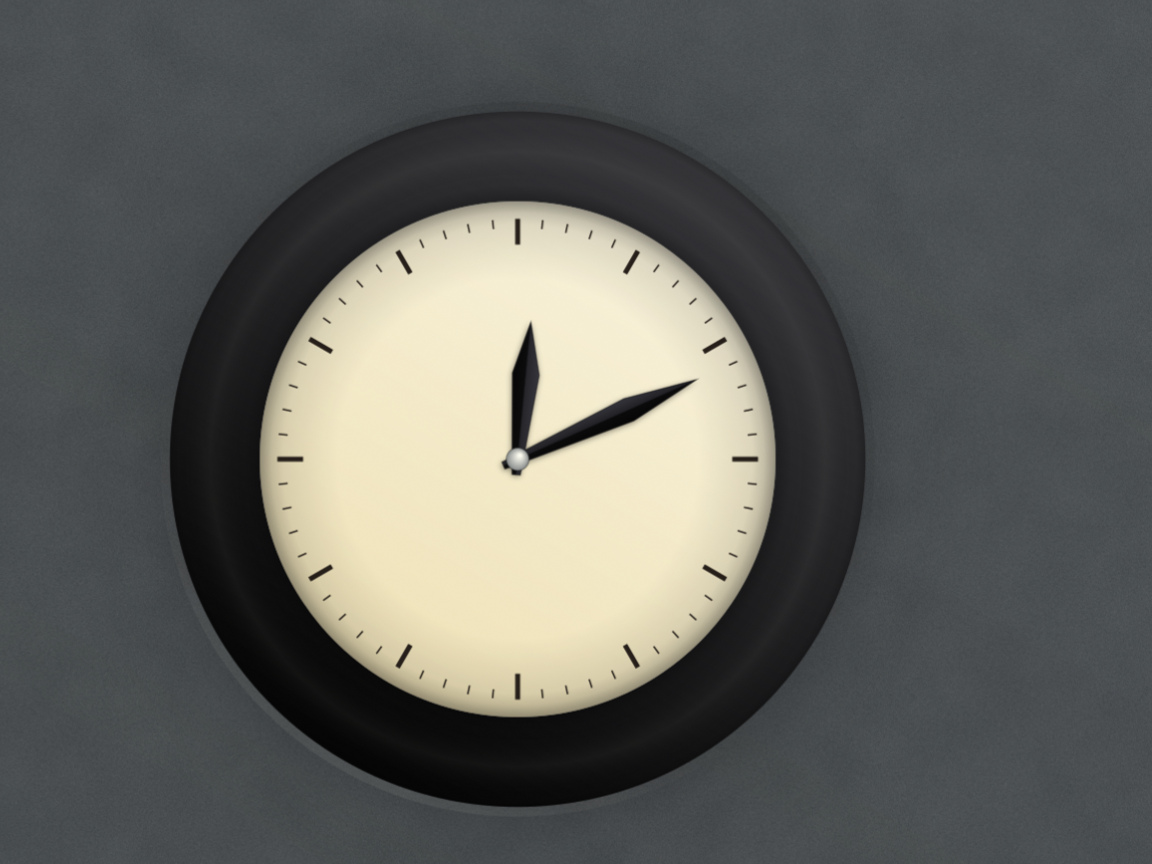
12:11
